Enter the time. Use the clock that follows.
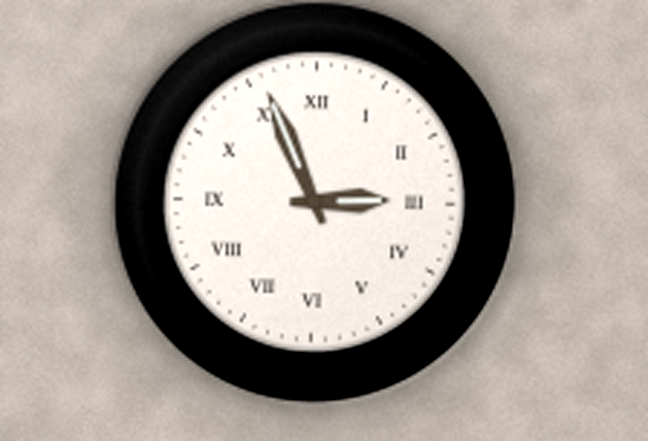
2:56
